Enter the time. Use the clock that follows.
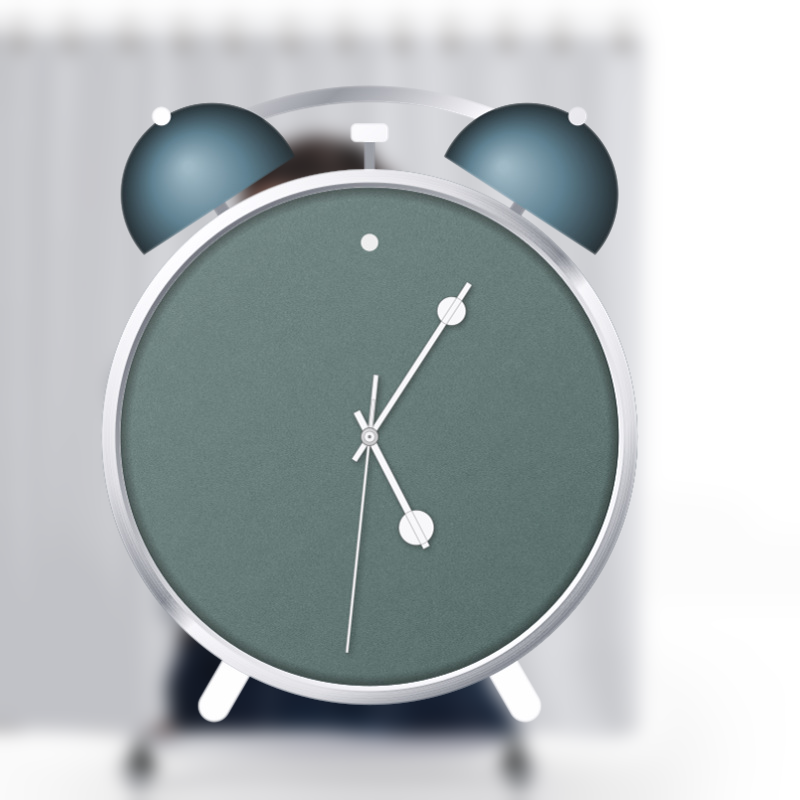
5:05:31
